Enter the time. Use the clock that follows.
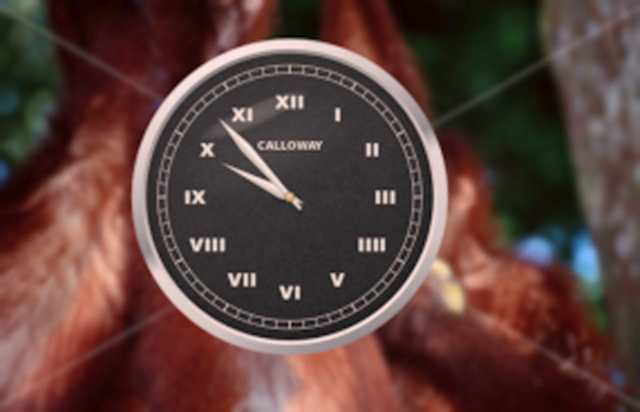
9:53
